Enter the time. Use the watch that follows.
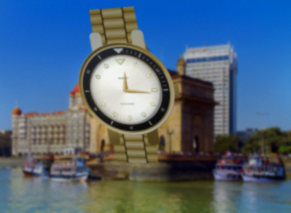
12:16
